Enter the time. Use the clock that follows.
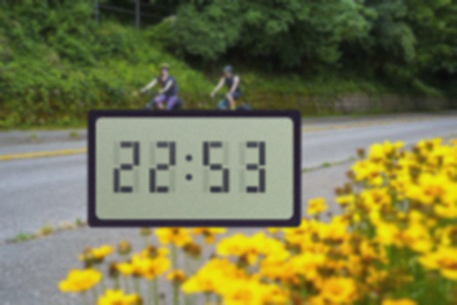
22:53
